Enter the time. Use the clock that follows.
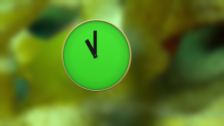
11:00
